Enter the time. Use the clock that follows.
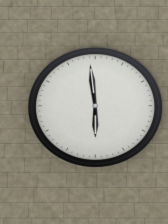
5:59
